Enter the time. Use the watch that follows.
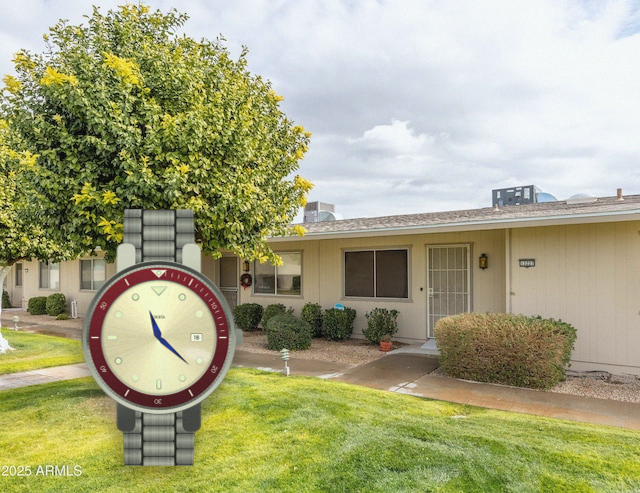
11:22
